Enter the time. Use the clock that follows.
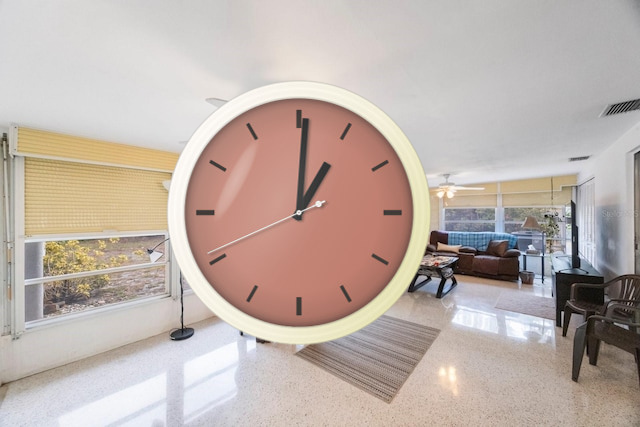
1:00:41
